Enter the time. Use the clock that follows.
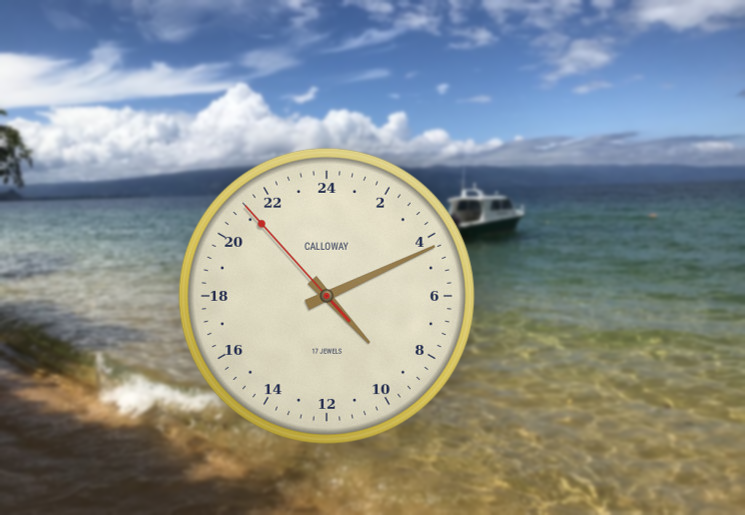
9:10:53
